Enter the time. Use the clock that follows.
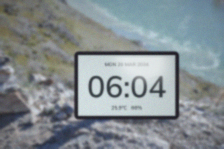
6:04
